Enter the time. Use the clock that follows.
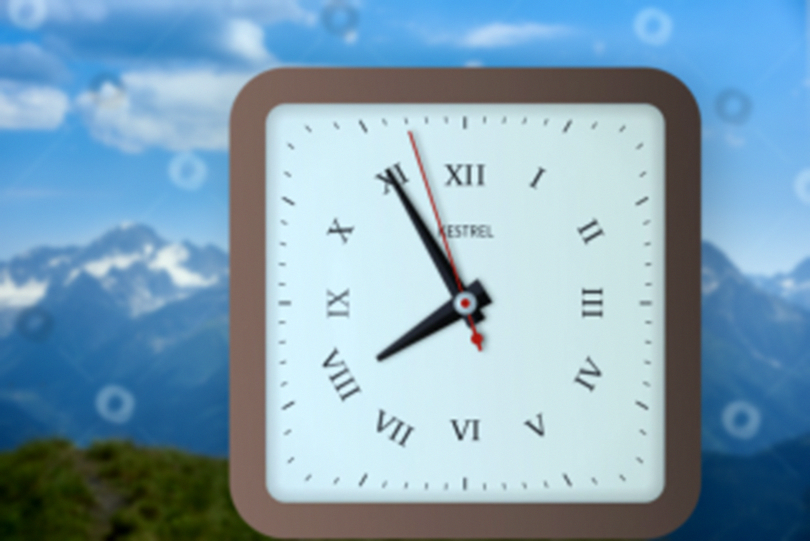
7:54:57
